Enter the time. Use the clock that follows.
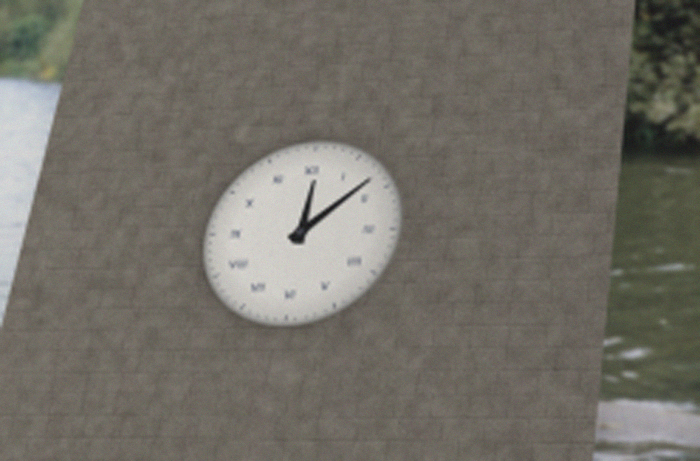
12:08
